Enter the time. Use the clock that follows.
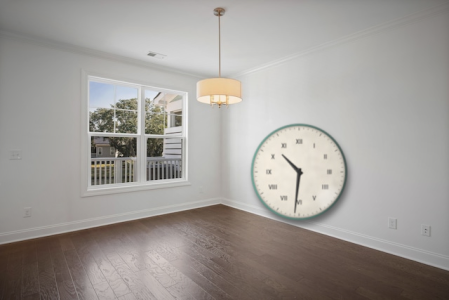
10:31
